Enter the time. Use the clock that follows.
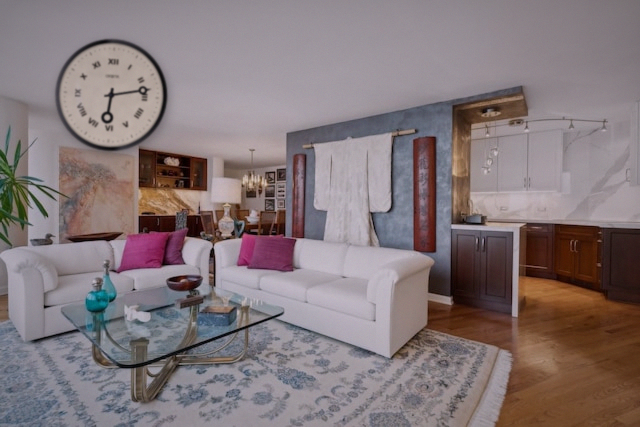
6:13
